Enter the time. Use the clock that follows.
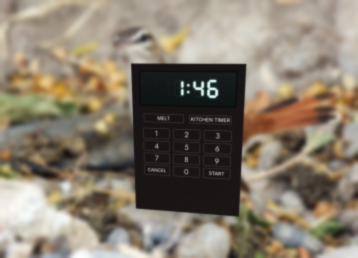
1:46
